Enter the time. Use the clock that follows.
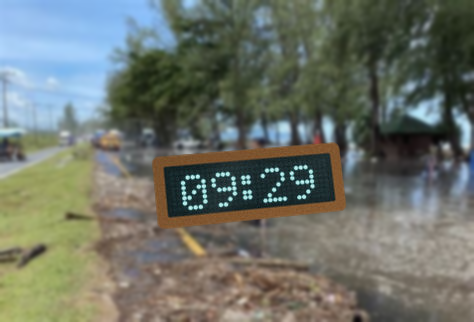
9:29
